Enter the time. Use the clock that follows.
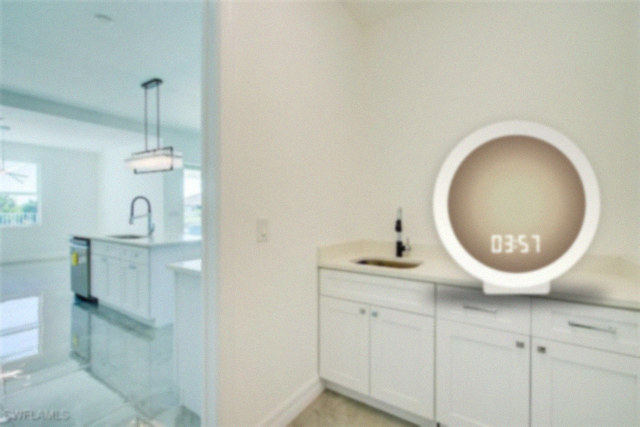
3:57
